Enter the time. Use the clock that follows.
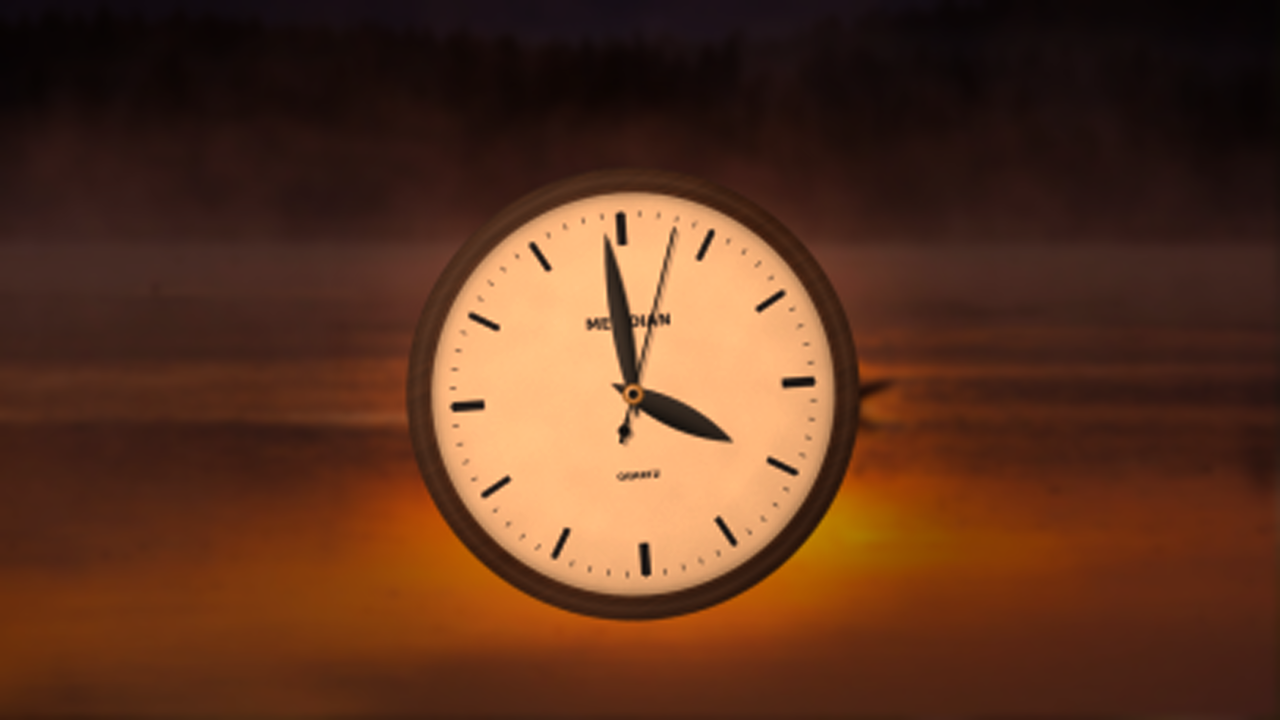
3:59:03
